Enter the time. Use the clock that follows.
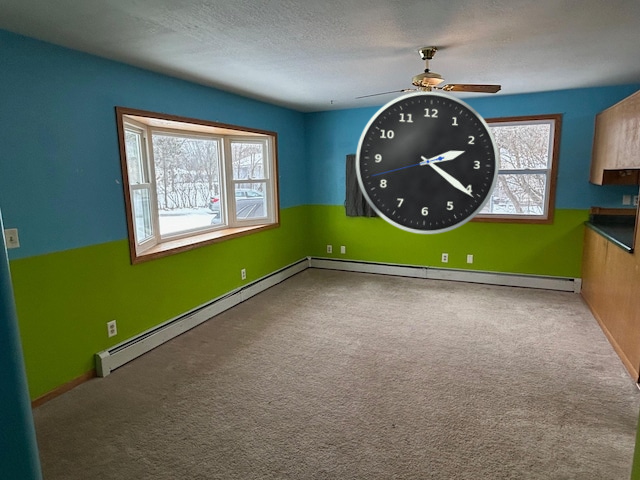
2:20:42
